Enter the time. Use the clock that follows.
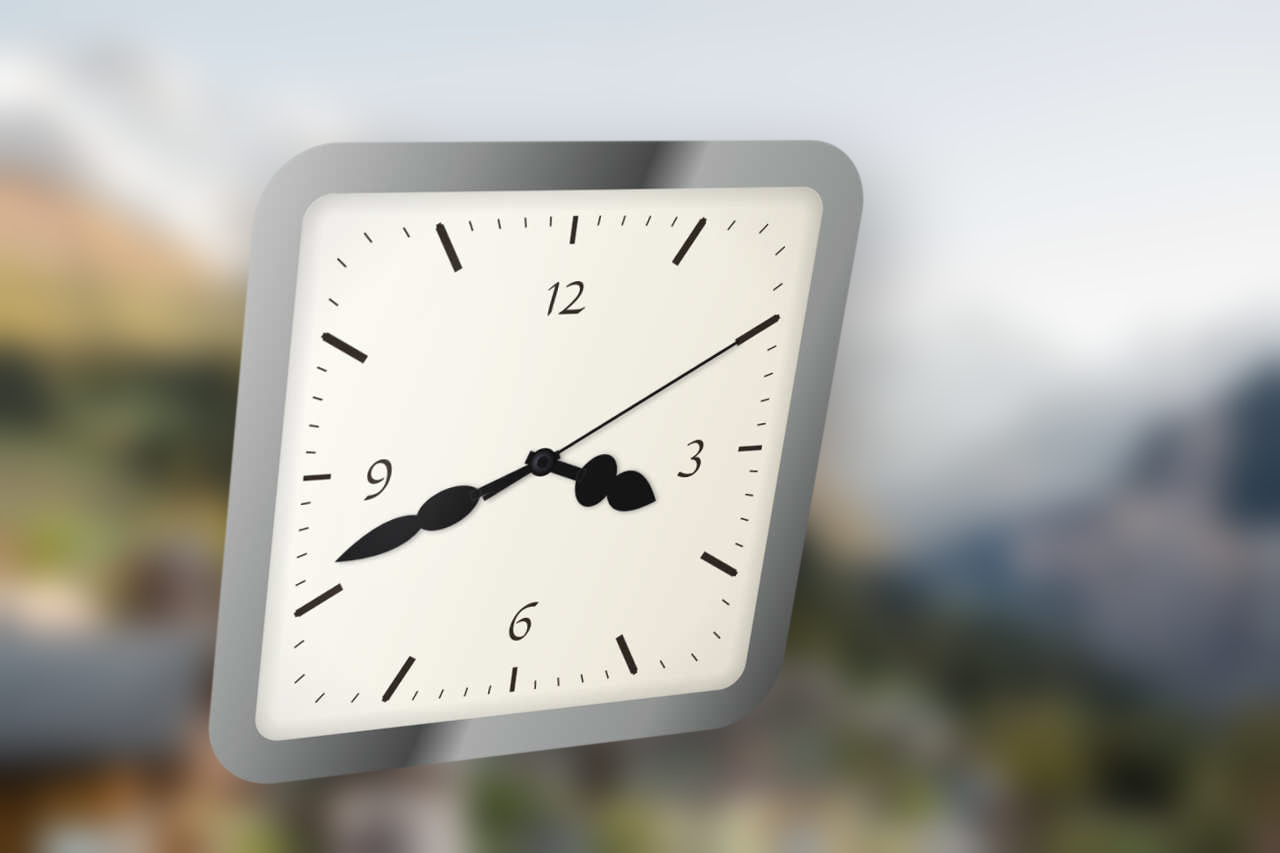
3:41:10
